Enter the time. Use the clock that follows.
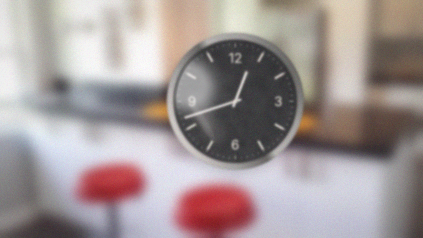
12:42
